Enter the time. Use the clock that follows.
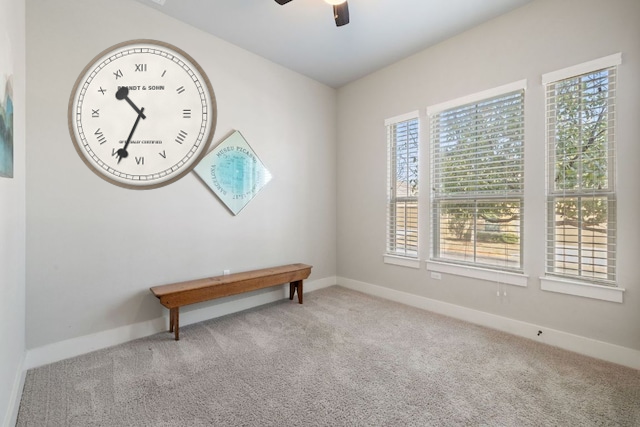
10:34
